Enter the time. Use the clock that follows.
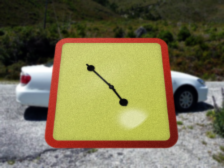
4:53
